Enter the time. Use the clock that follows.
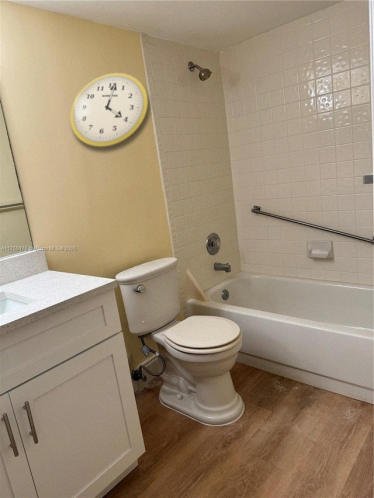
4:01
